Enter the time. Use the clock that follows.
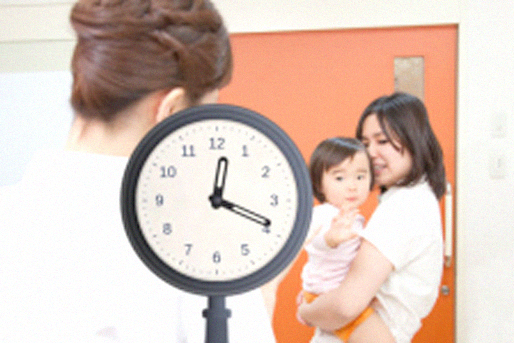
12:19
